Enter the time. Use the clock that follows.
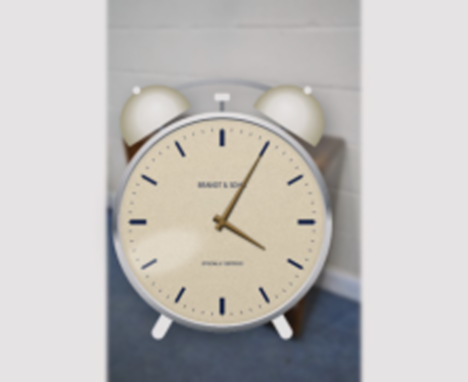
4:05
